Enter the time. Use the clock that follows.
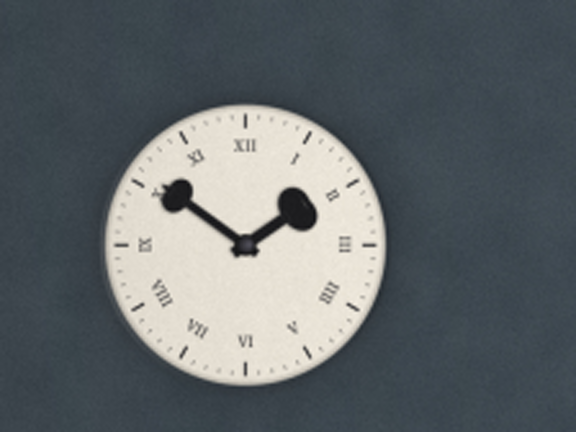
1:51
